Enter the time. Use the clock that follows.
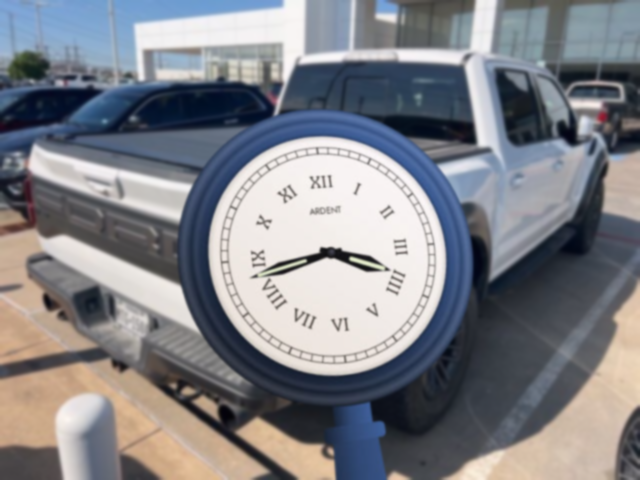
3:43
